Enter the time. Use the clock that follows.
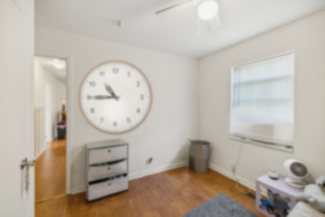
10:45
